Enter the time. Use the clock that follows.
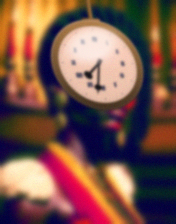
7:32
